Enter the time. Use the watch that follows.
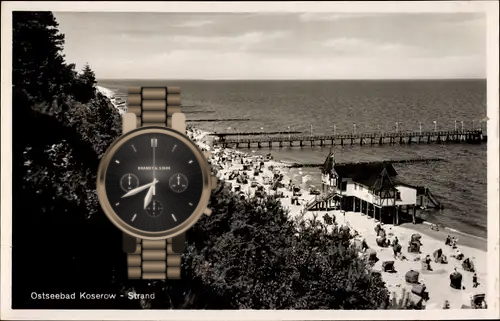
6:41
